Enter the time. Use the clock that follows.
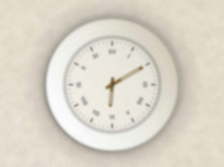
6:10
